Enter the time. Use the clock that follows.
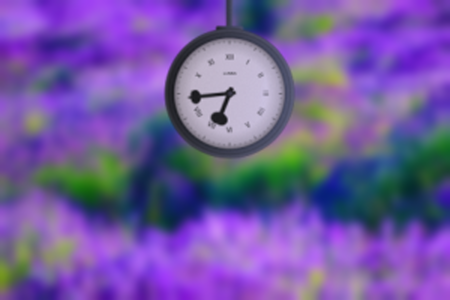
6:44
